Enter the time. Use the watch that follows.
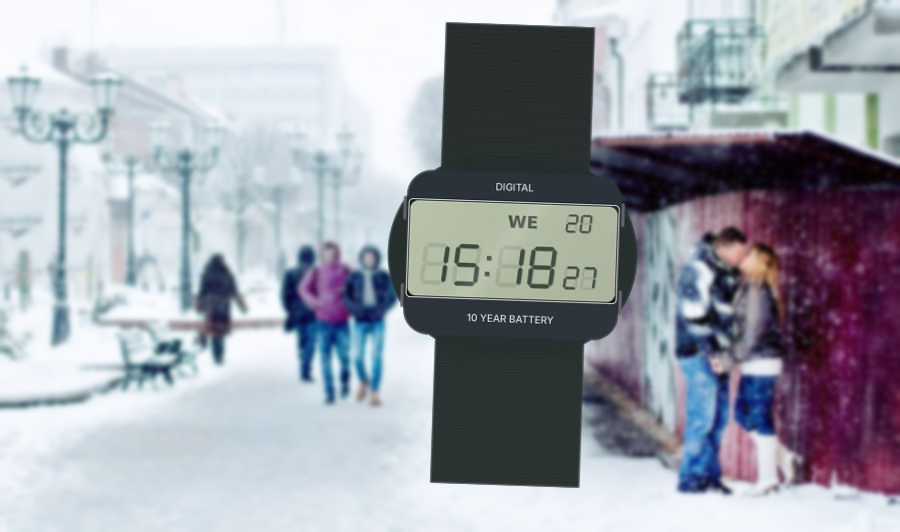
15:18:27
